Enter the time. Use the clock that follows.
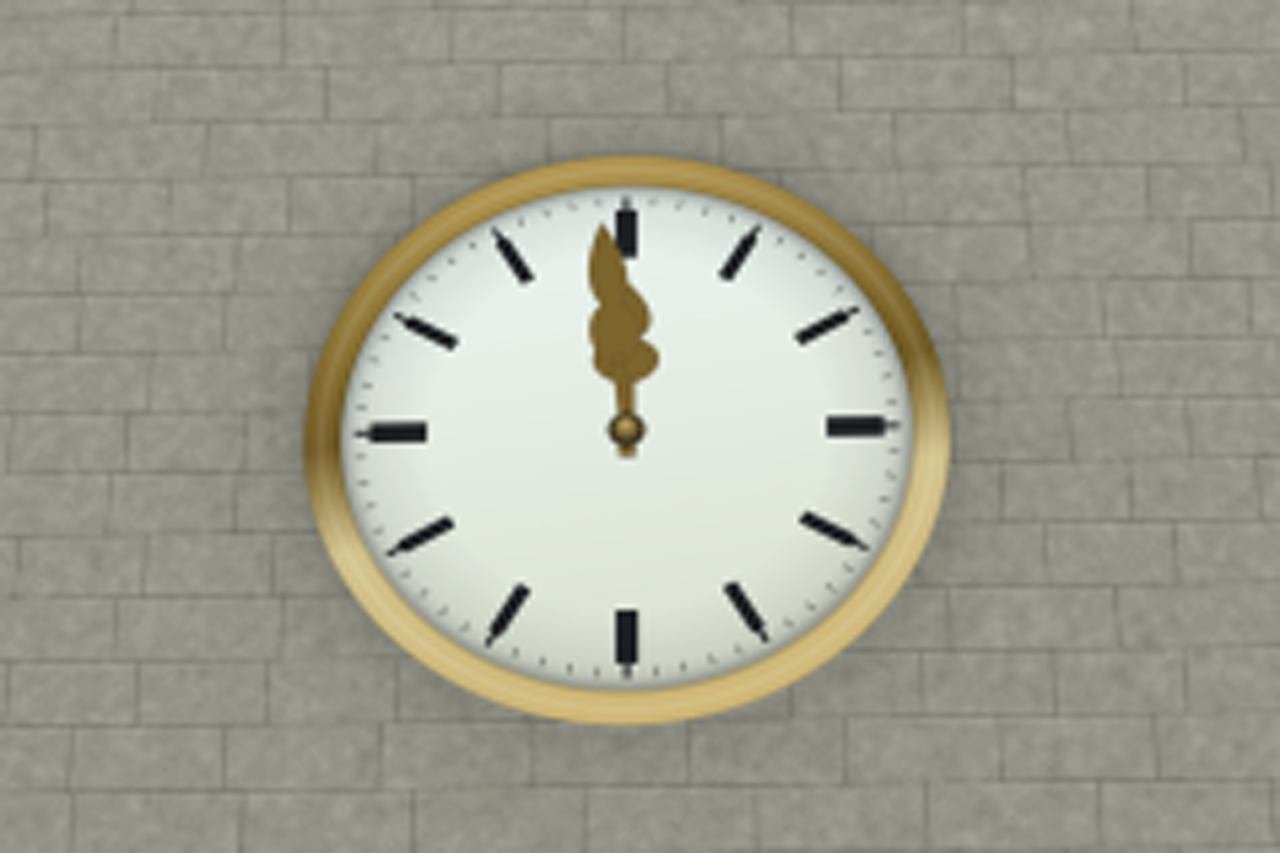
11:59
